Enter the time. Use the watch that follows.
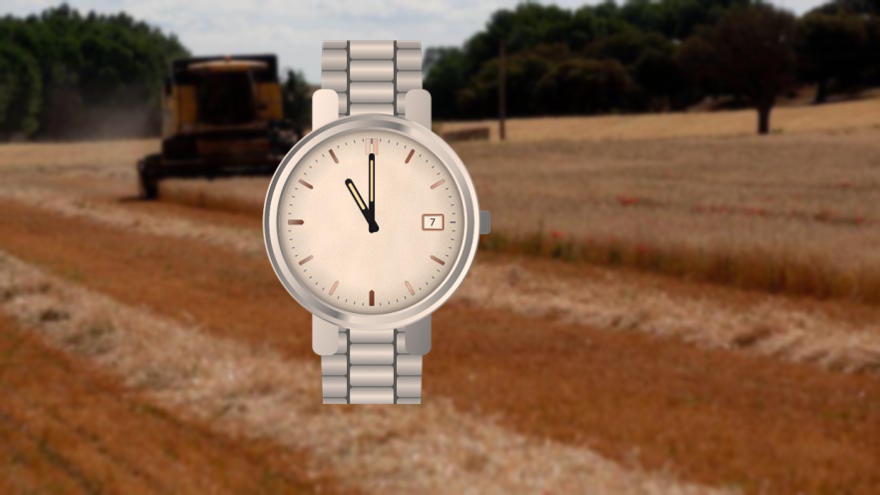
11:00
